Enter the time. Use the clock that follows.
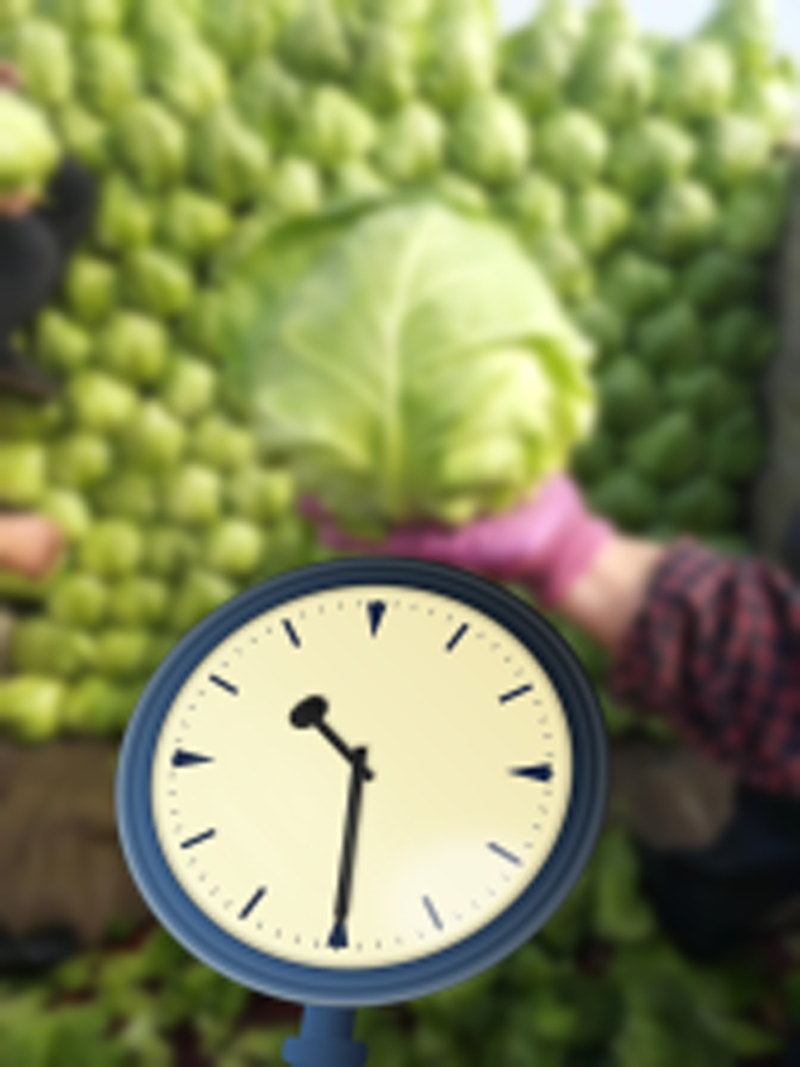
10:30
